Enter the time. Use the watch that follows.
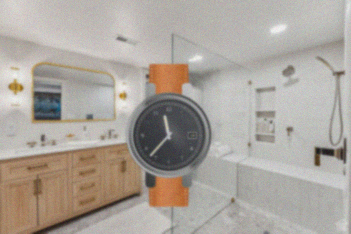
11:37
